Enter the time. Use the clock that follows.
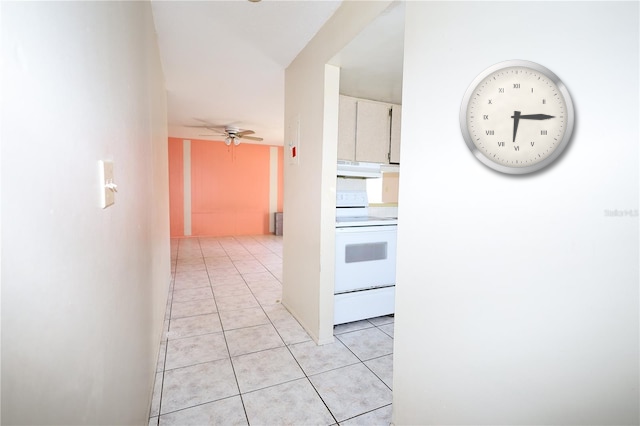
6:15
